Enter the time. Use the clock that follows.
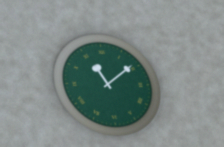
11:09
